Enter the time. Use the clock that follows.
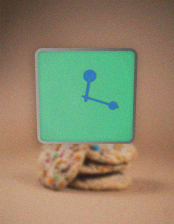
12:18
